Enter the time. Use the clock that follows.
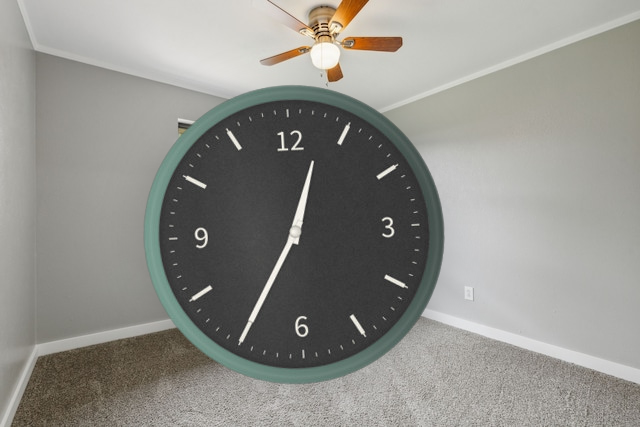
12:35
